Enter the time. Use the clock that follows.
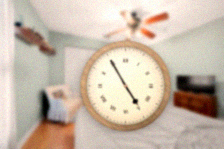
4:55
